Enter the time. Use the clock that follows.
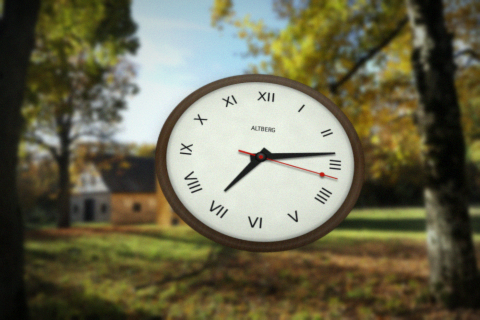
7:13:17
